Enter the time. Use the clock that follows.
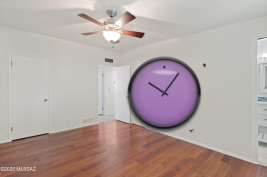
10:06
